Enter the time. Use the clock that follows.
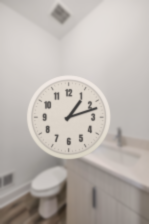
1:12
